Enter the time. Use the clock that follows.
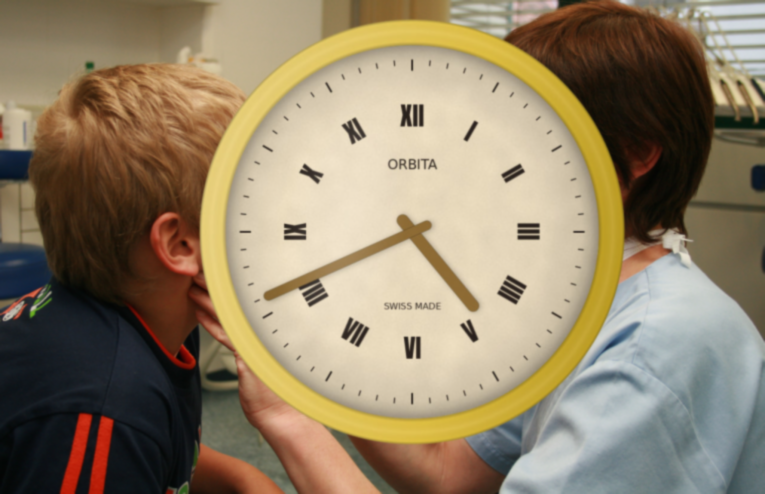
4:41
